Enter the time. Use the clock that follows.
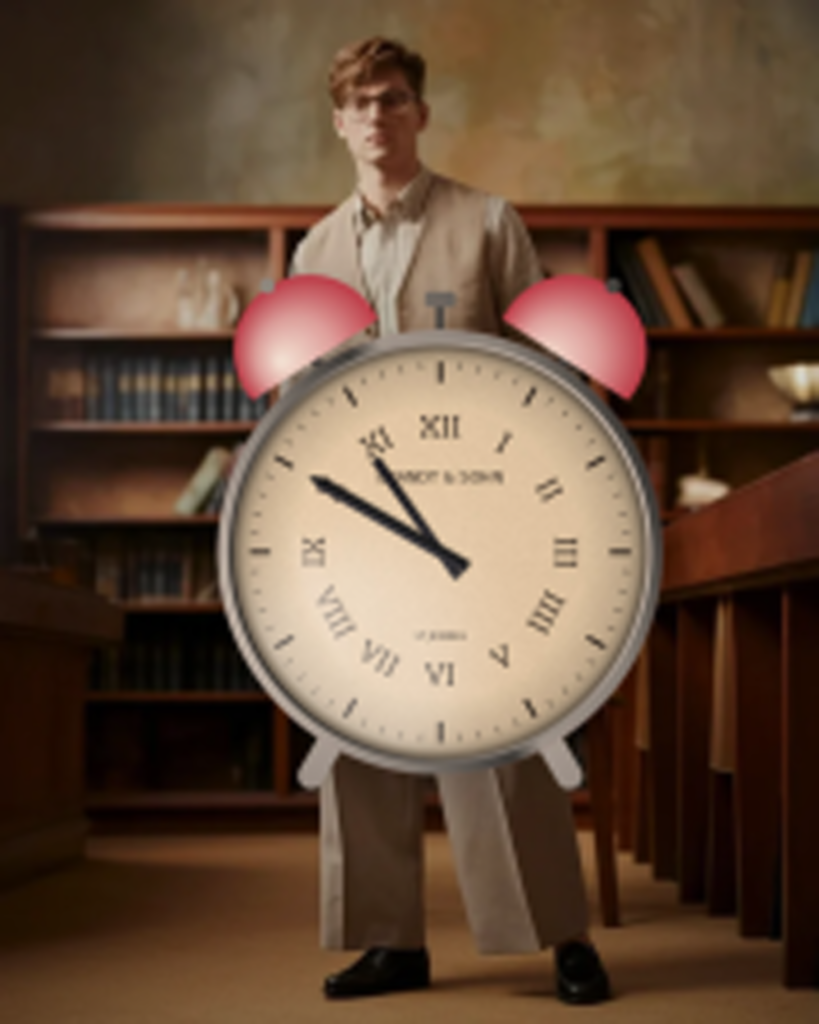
10:50
